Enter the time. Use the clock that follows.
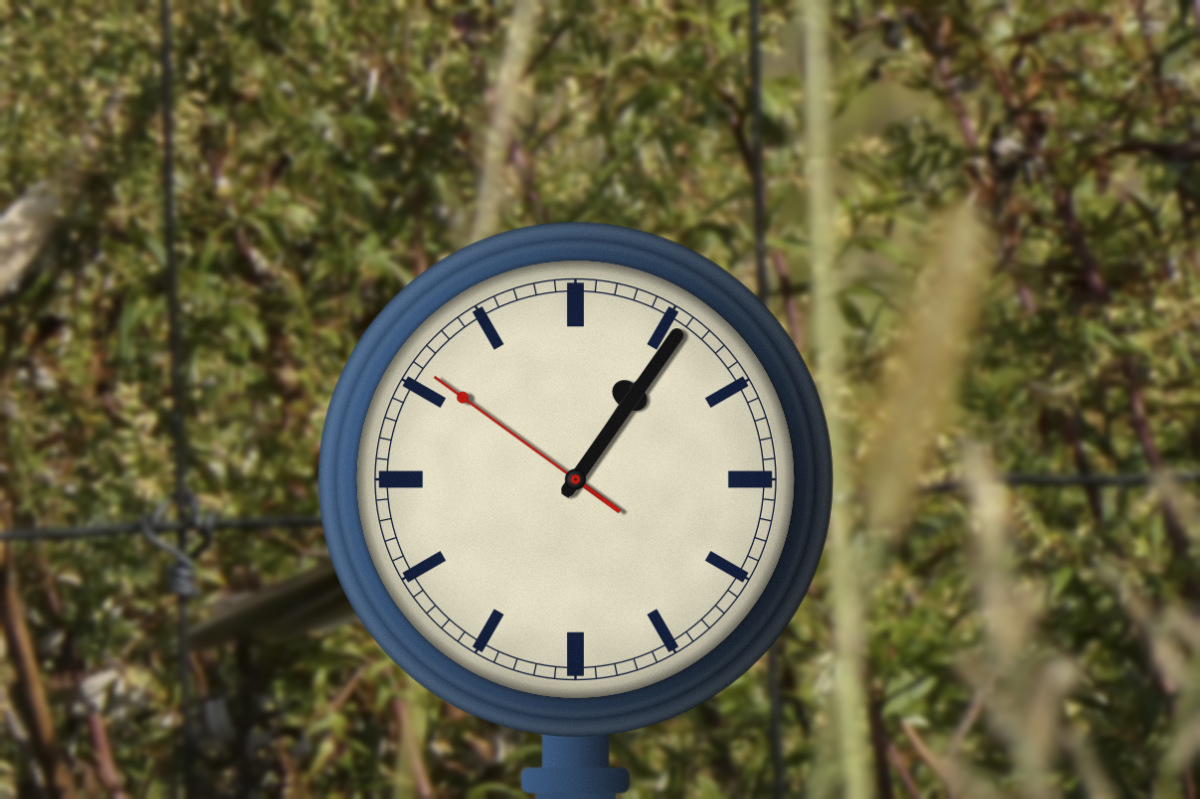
1:05:51
